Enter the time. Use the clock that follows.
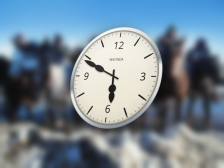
5:49
